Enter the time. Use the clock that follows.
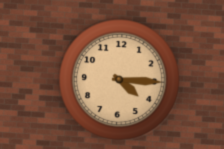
4:15
